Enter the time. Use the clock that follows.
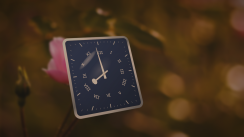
7:59
